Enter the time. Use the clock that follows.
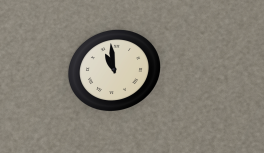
10:58
